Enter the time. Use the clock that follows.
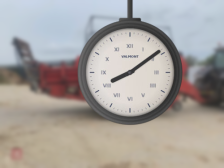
8:09
